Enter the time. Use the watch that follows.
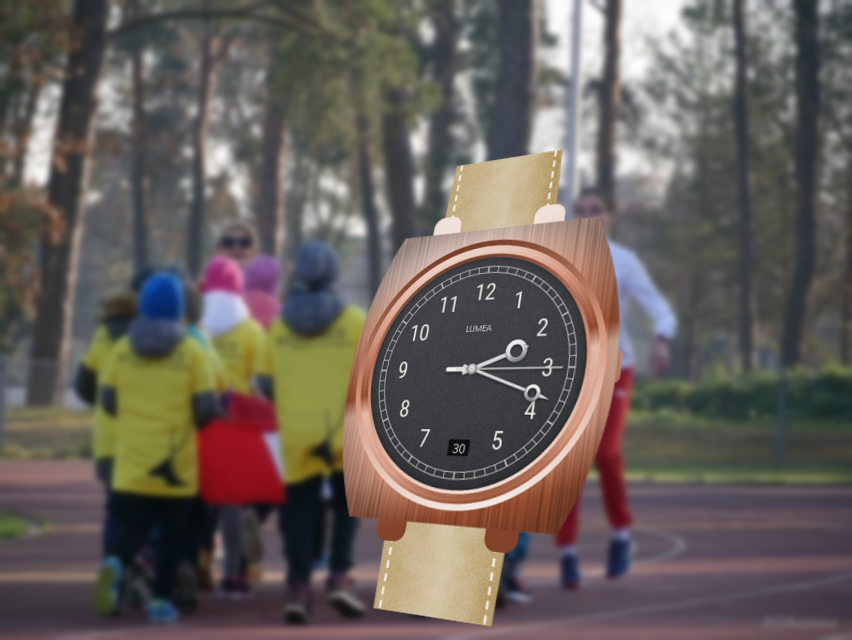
2:18:15
